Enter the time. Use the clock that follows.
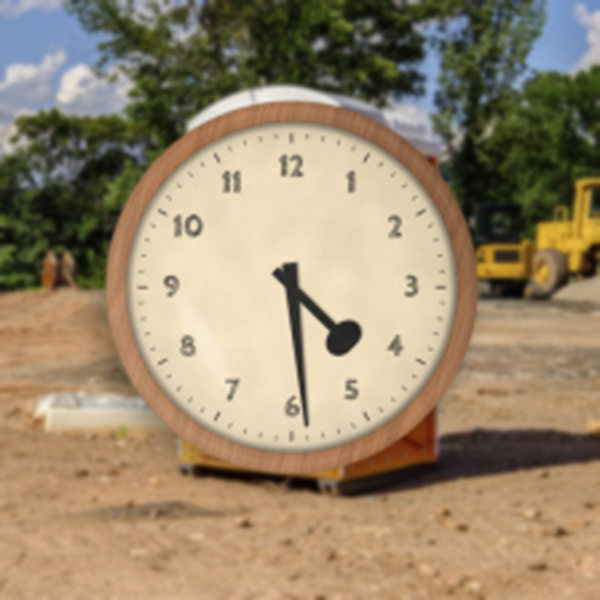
4:29
